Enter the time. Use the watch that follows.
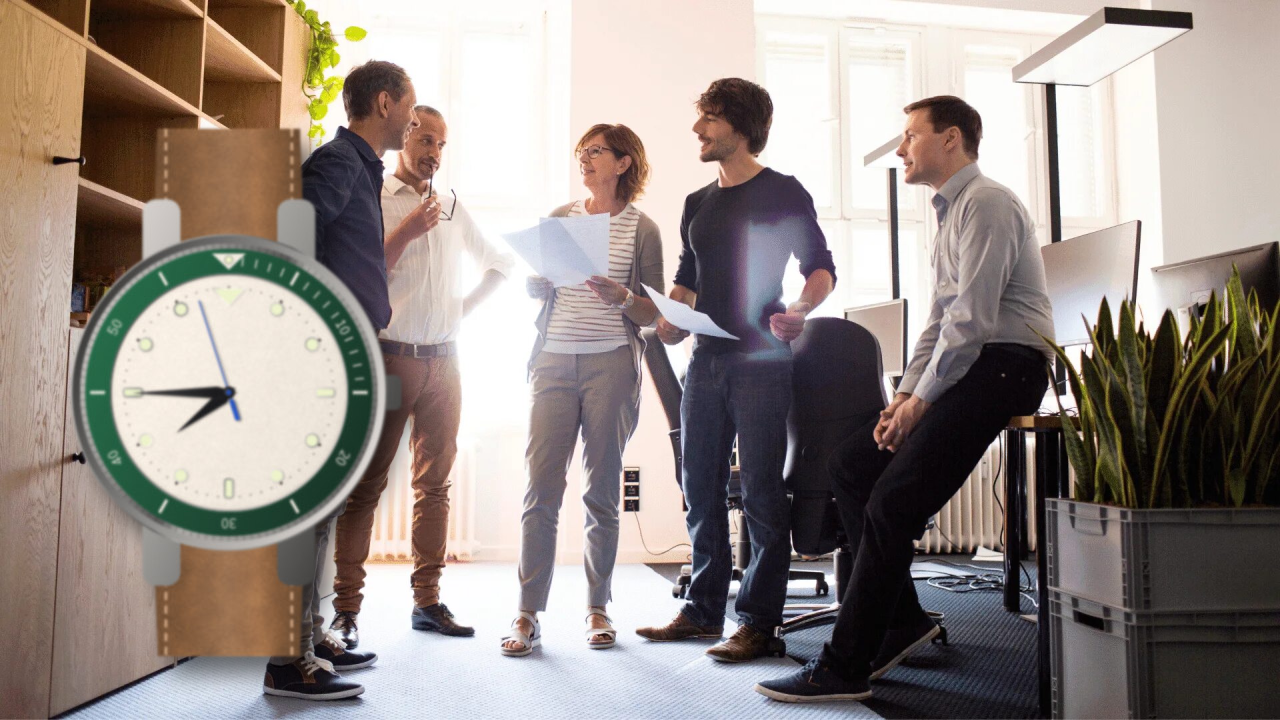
7:44:57
